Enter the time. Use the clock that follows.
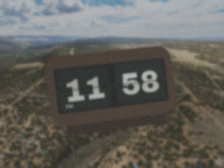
11:58
